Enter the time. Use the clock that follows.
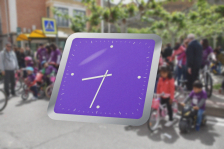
8:32
